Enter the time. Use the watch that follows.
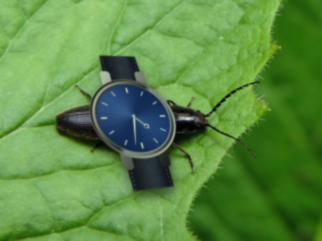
4:32
